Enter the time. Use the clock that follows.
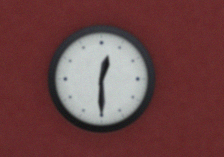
12:30
